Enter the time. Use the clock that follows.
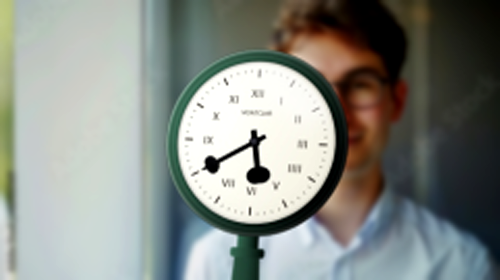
5:40
